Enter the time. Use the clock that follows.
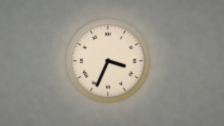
3:34
